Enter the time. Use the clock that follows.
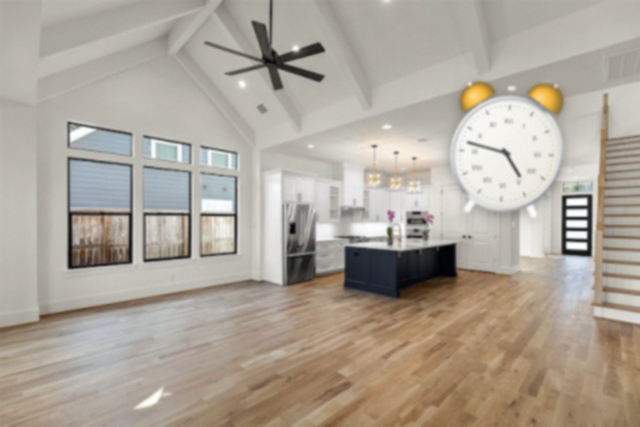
4:47
